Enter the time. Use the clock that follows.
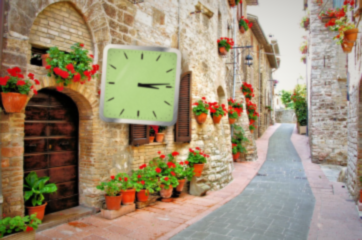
3:14
